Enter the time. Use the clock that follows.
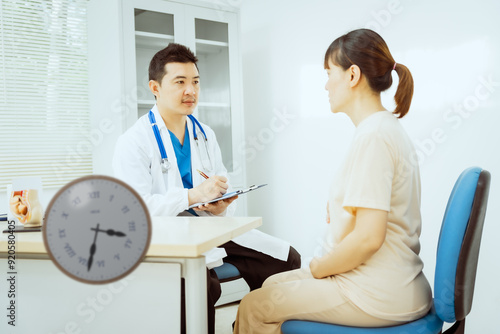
3:33
